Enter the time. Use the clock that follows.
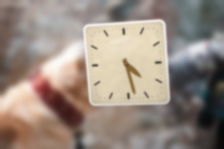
4:28
